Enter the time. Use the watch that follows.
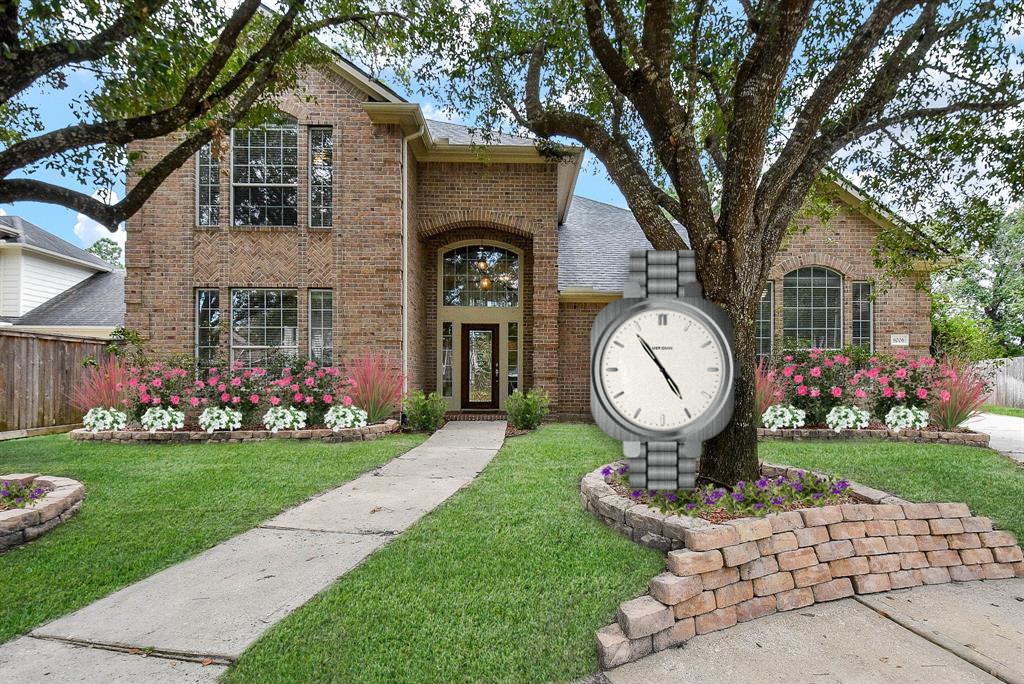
4:54
